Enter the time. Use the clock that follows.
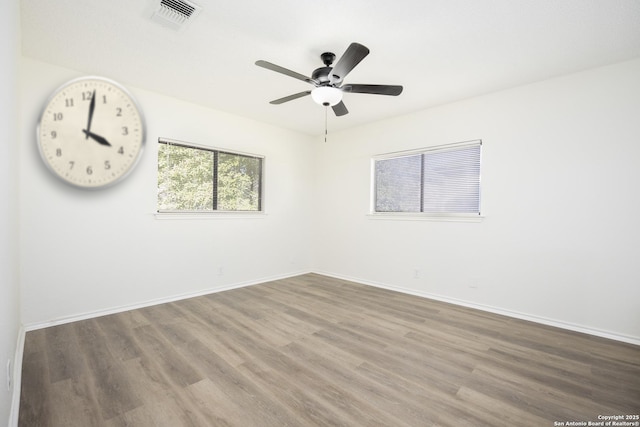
4:02
